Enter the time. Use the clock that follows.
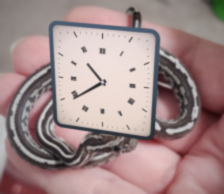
10:39
